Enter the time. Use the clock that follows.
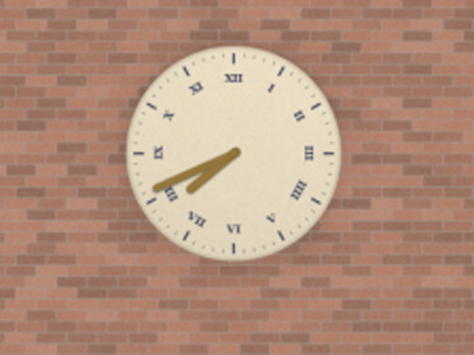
7:41
